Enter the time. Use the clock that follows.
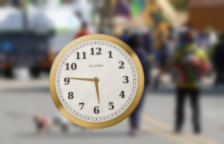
5:46
